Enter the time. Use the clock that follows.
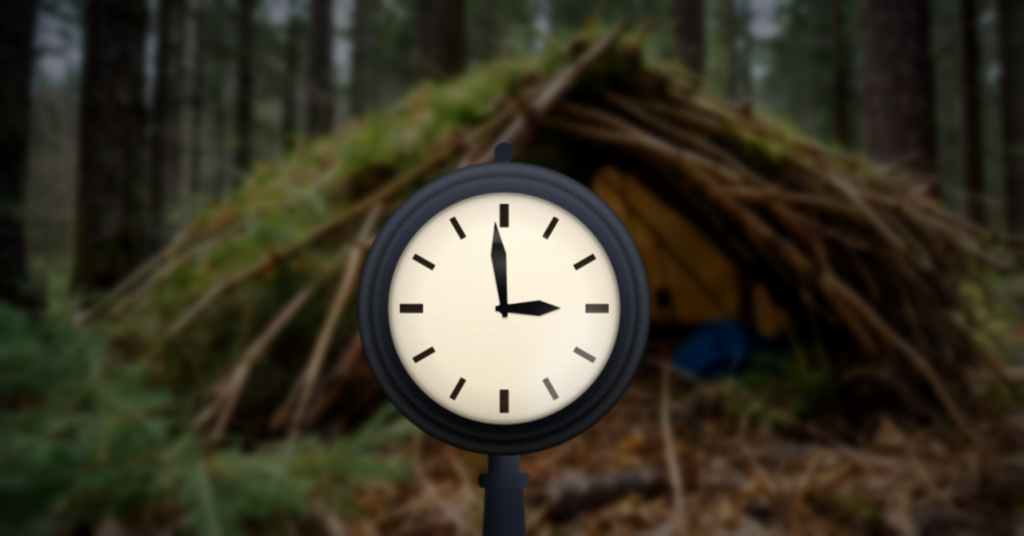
2:59
